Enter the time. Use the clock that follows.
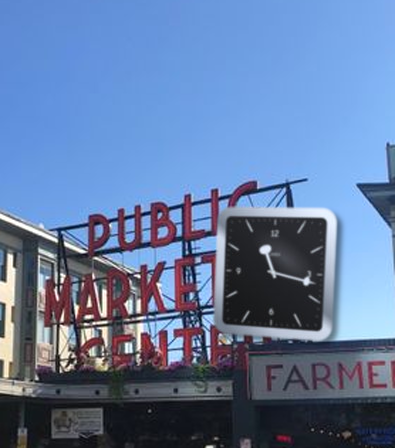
11:17
